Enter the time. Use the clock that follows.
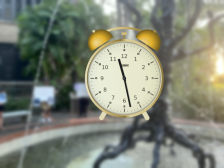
11:28
